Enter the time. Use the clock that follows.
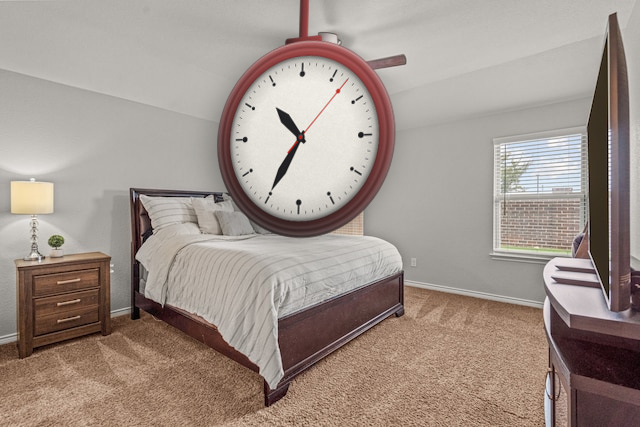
10:35:07
